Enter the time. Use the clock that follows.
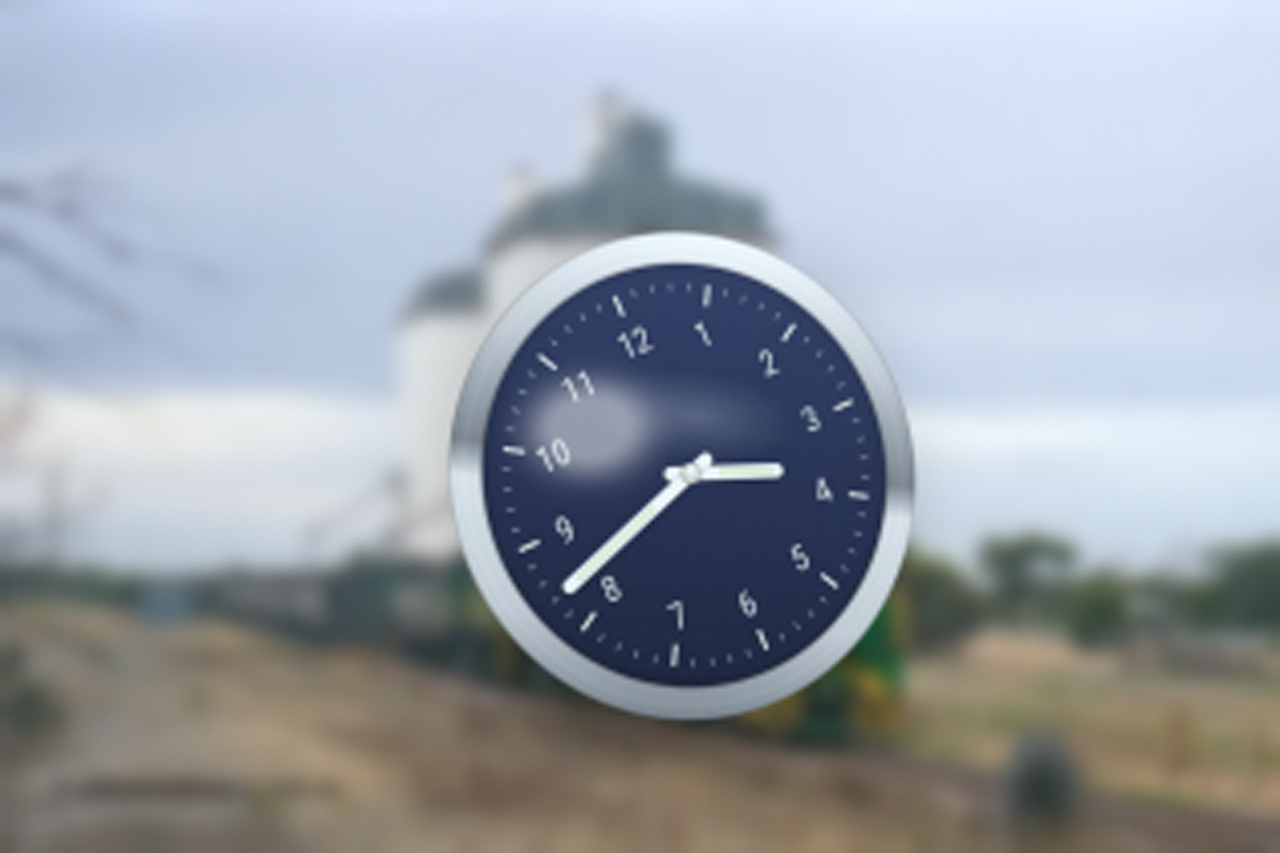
3:42
